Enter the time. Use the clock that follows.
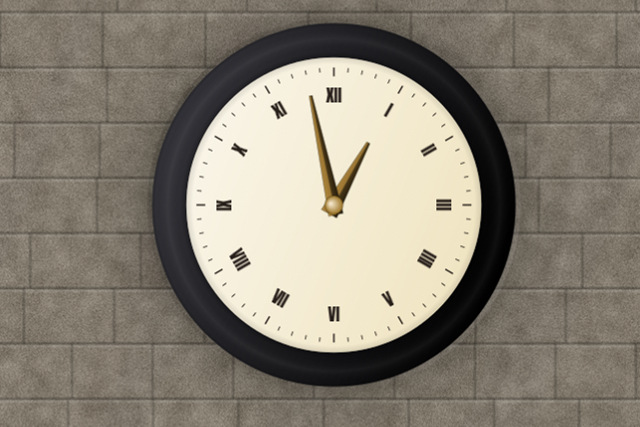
12:58
